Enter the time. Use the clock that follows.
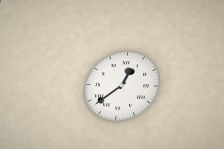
12:38
